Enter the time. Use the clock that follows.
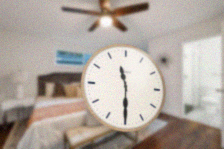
11:30
